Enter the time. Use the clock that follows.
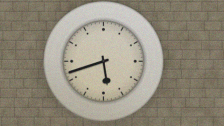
5:42
